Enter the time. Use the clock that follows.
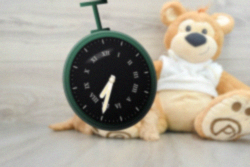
7:35
